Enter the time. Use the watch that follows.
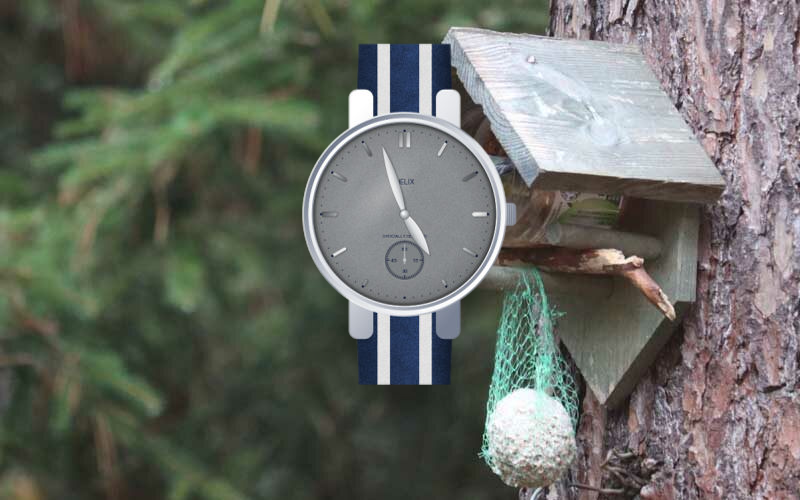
4:57
